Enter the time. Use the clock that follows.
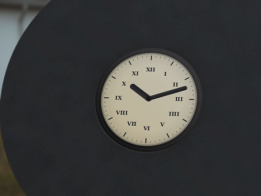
10:12
